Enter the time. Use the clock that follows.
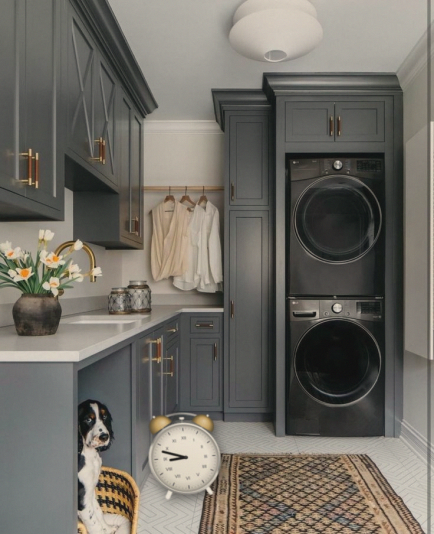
8:48
